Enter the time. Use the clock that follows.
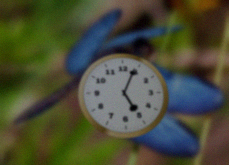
5:04
